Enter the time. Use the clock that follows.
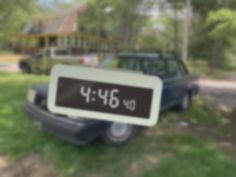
4:46
